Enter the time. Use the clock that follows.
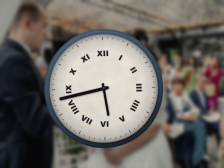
5:43
